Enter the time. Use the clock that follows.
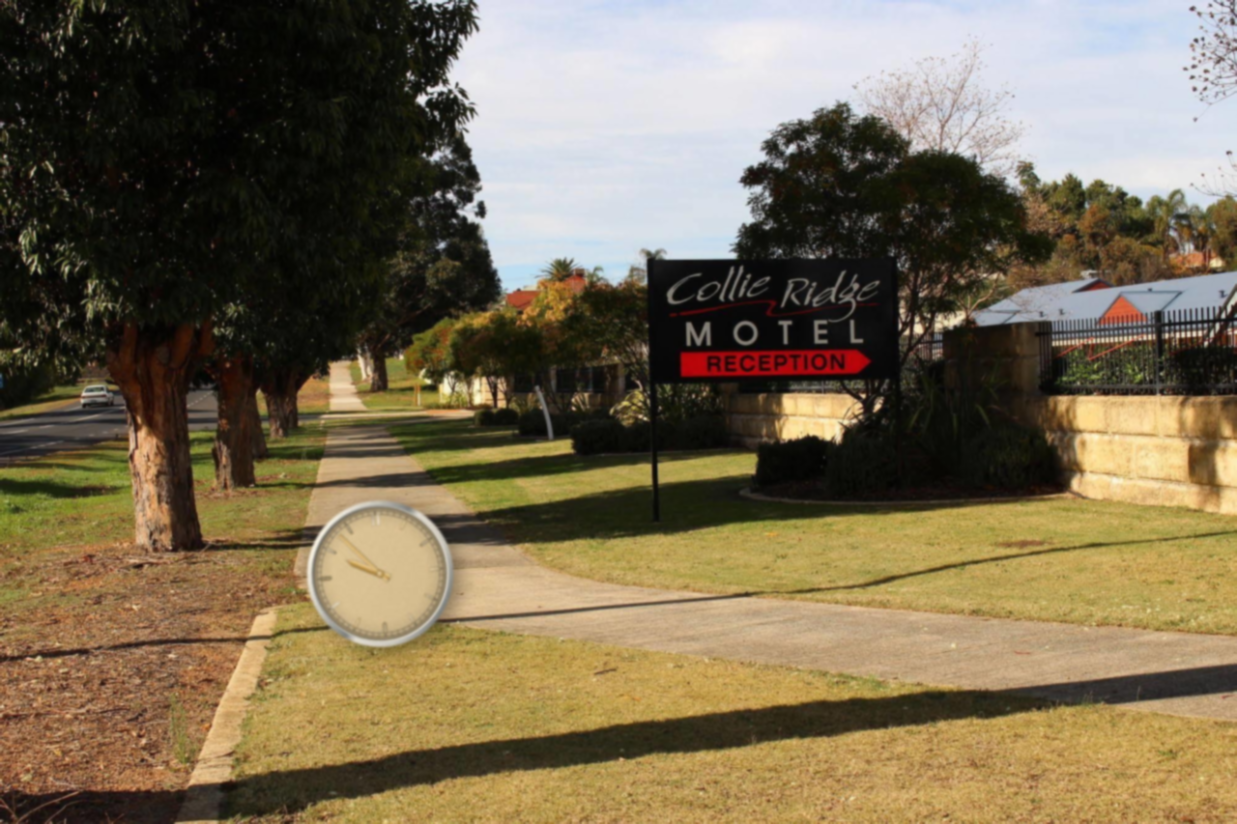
9:53
